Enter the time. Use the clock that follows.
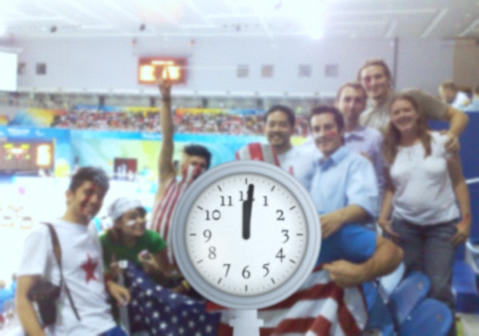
12:01
